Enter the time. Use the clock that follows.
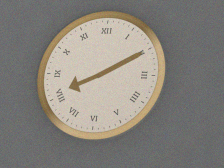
8:10
